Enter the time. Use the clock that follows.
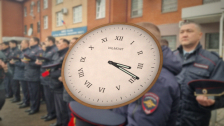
3:19
